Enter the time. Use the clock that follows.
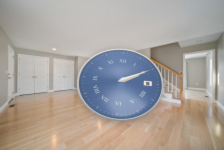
2:10
